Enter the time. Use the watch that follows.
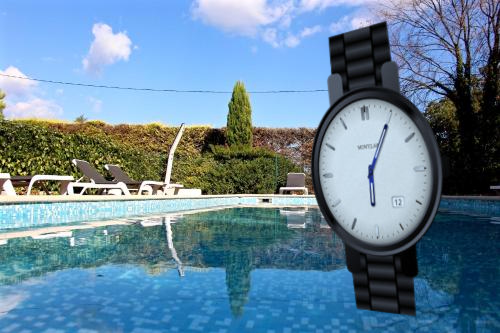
6:05
